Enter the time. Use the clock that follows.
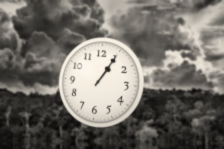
1:05
